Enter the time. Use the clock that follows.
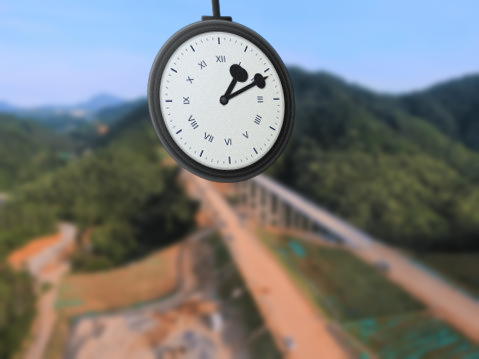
1:11
